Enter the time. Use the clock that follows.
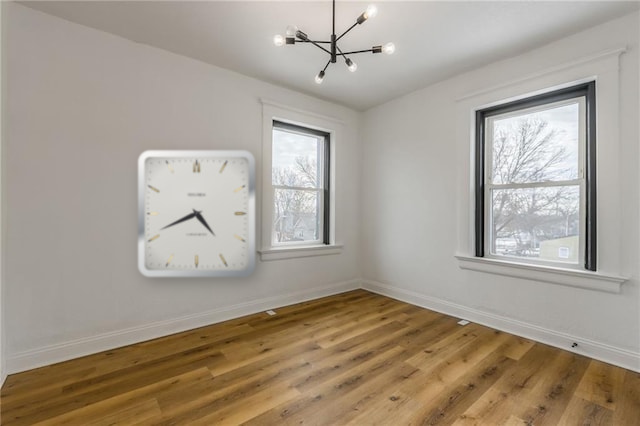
4:41
